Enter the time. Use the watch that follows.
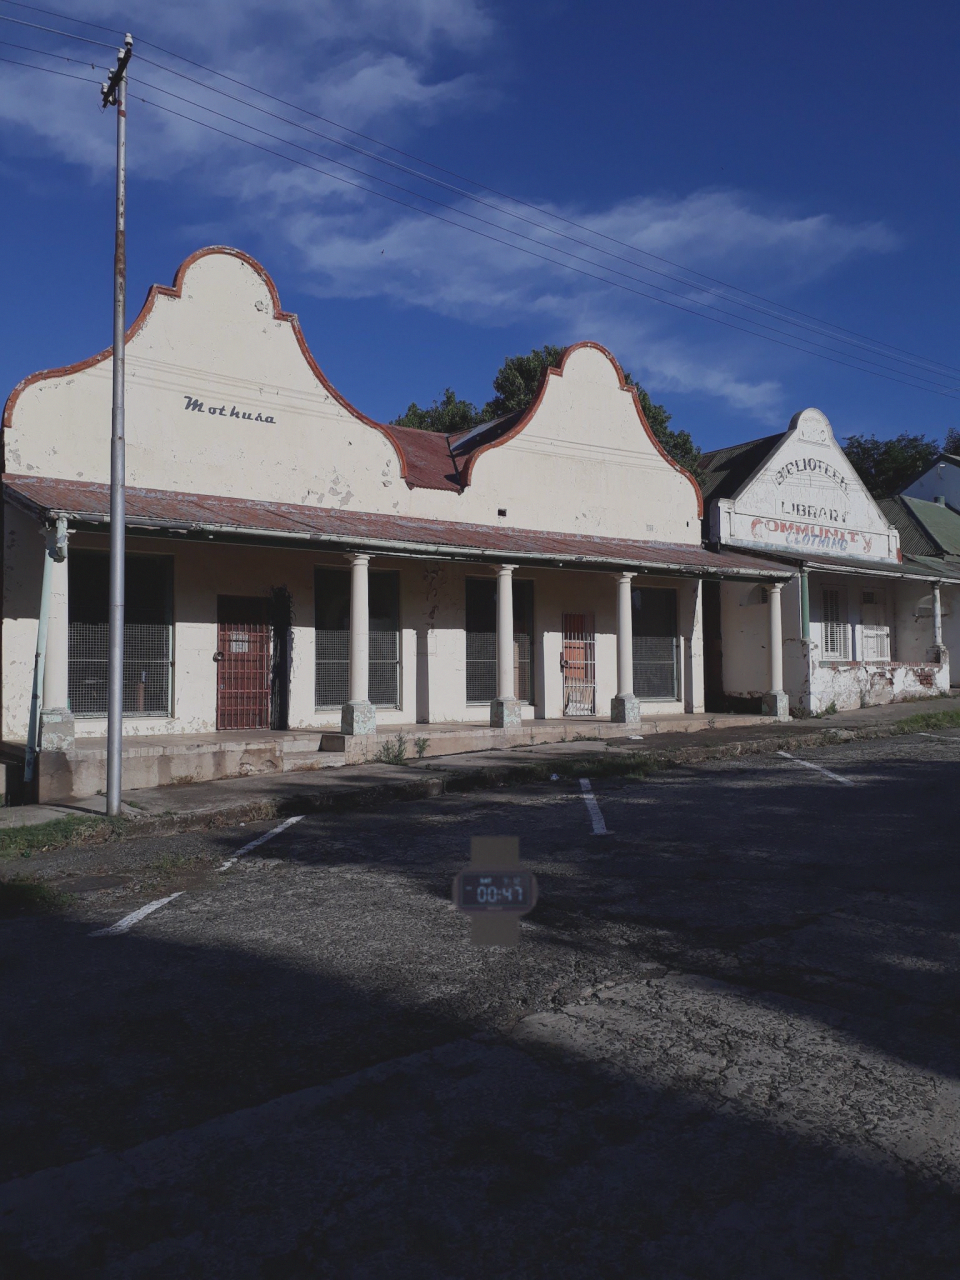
0:47
